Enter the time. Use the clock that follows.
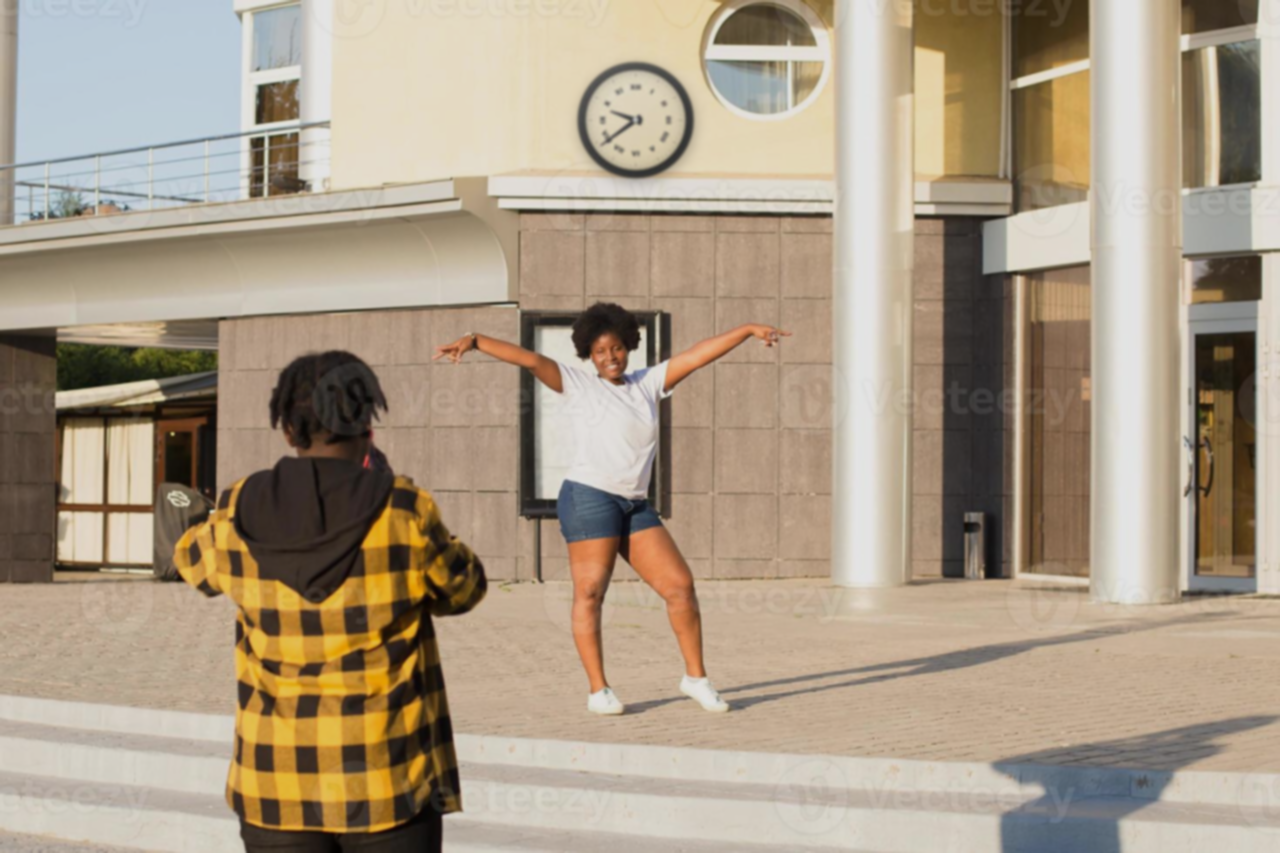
9:39
